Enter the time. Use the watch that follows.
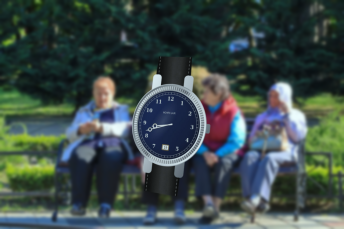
8:42
